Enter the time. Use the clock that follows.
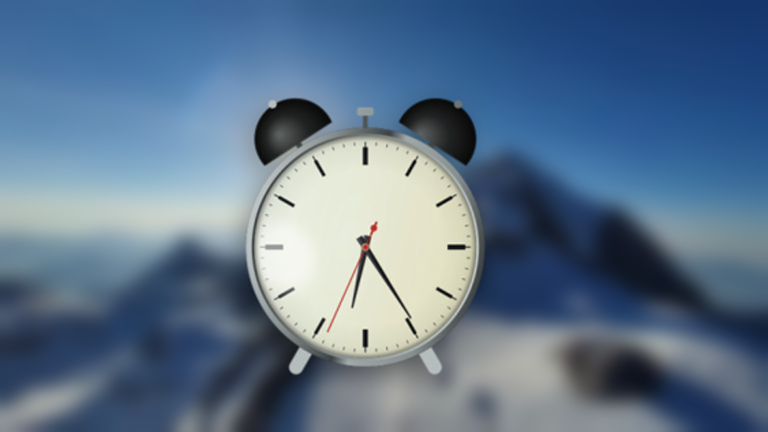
6:24:34
